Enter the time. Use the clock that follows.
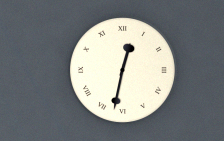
12:32
